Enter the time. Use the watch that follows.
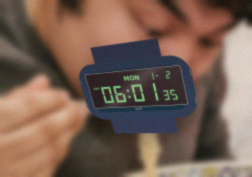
6:01:35
